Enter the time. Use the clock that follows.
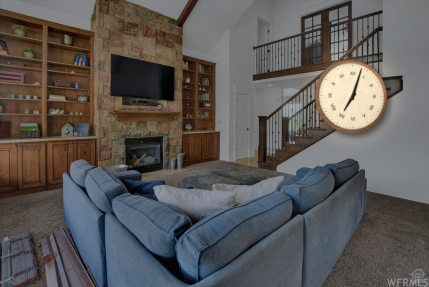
7:03
